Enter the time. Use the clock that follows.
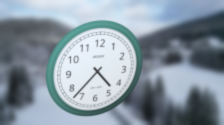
4:37
